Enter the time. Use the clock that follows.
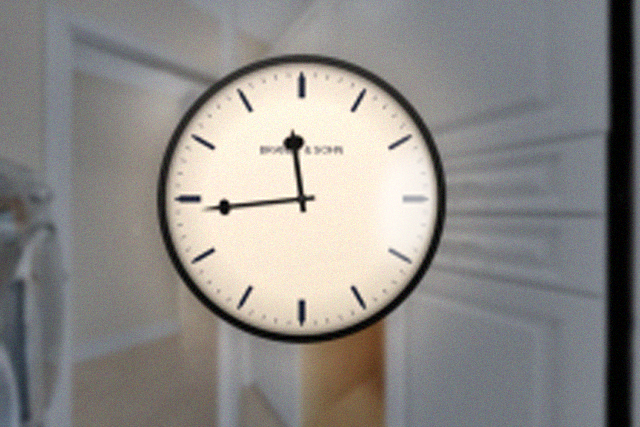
11:44
